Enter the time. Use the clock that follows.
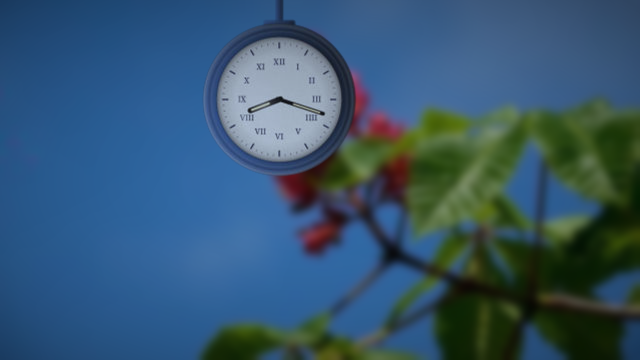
8:18
